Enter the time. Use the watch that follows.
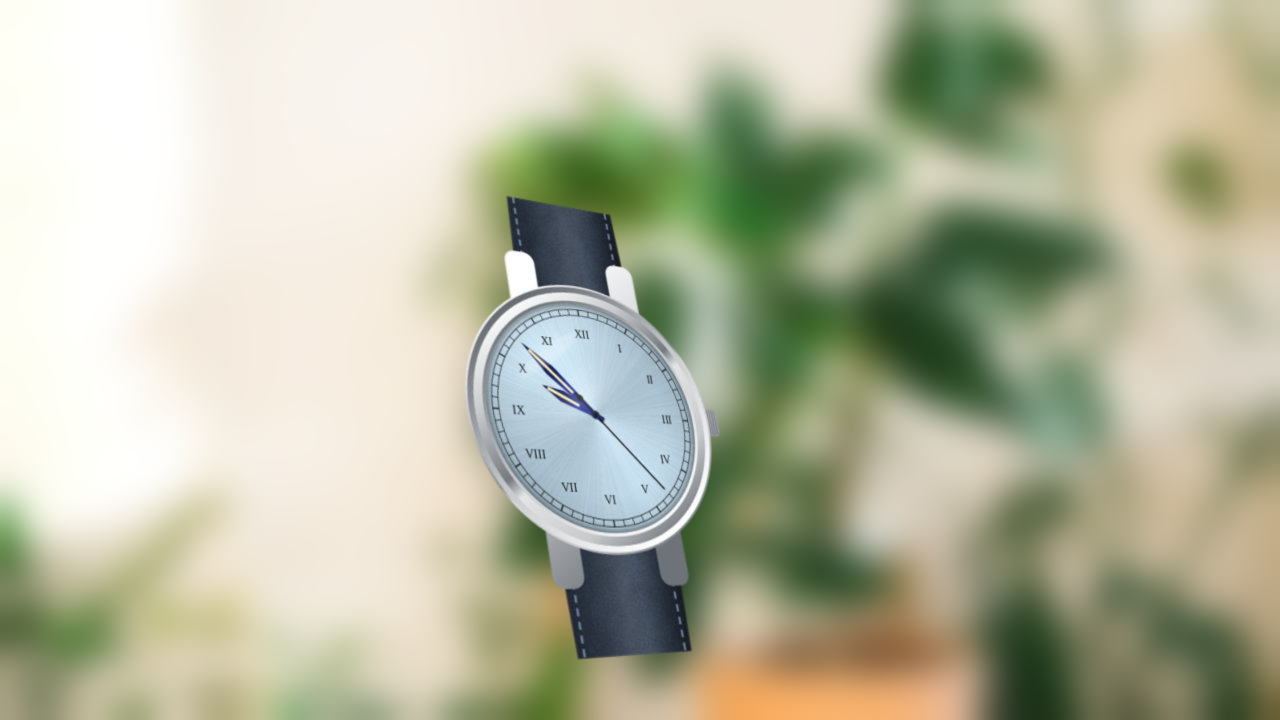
9:52:23
